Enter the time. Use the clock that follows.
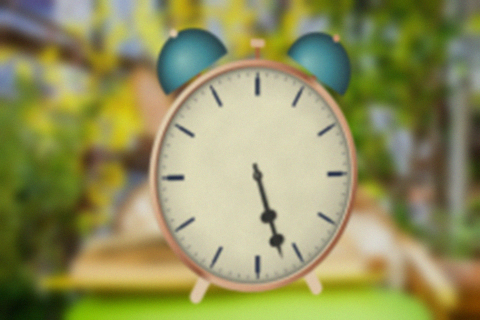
5:27
